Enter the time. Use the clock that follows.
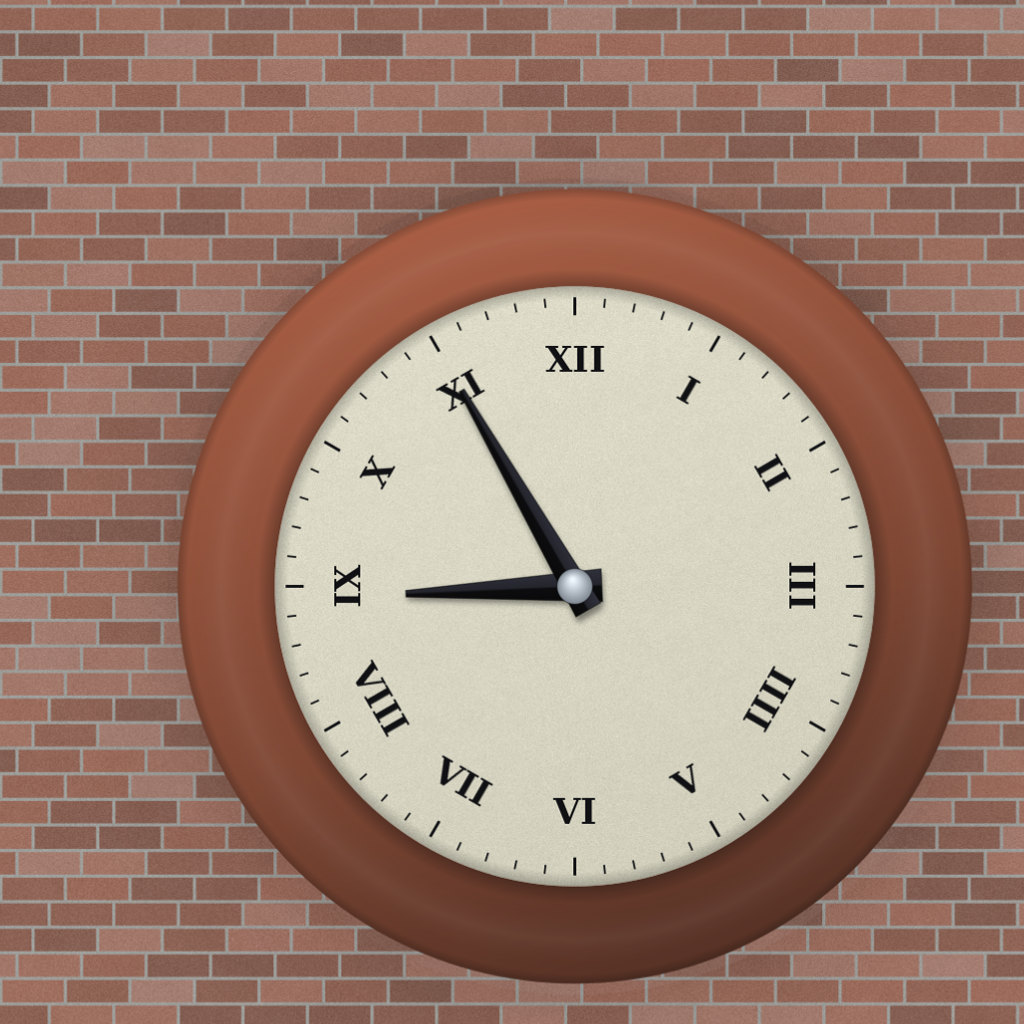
8:55
